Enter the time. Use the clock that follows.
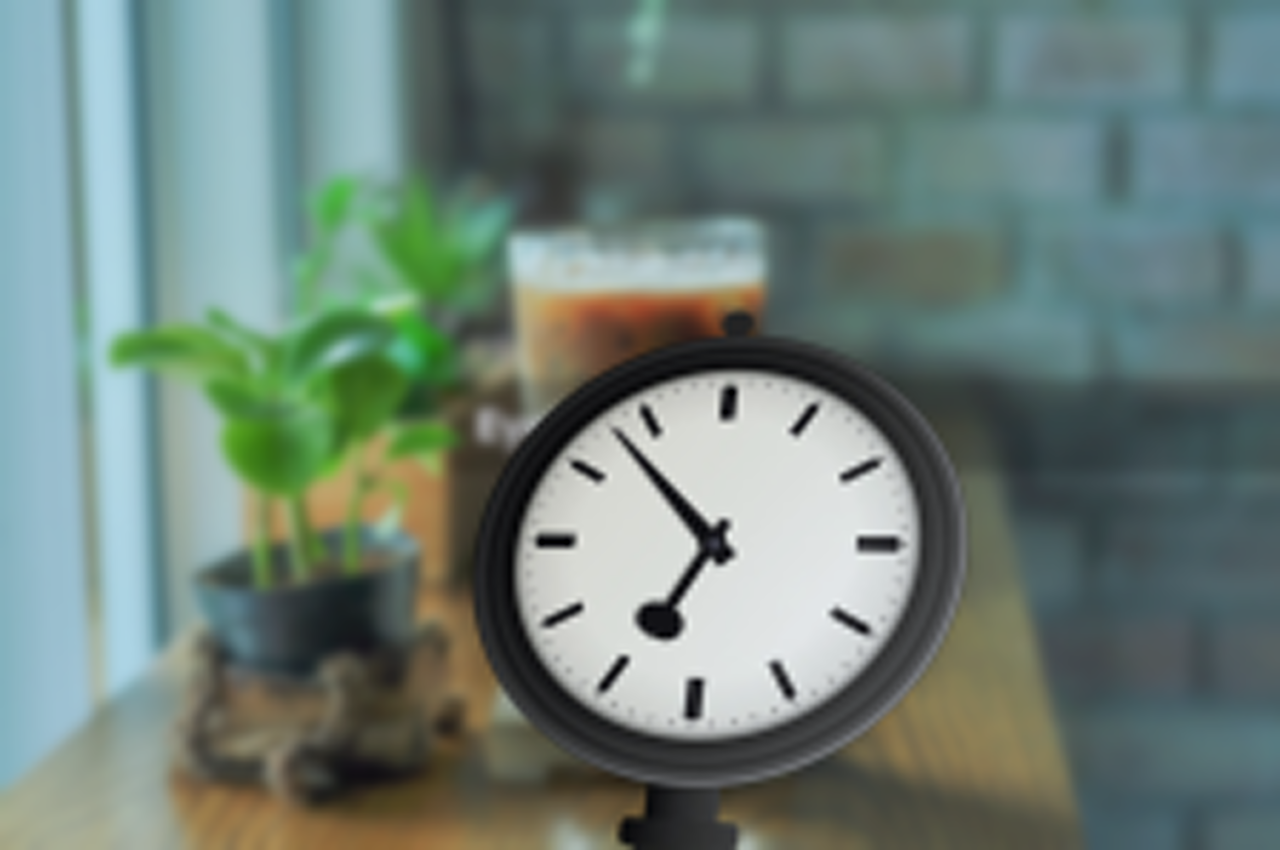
6:53
